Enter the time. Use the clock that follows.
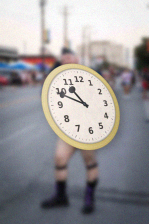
10:49
